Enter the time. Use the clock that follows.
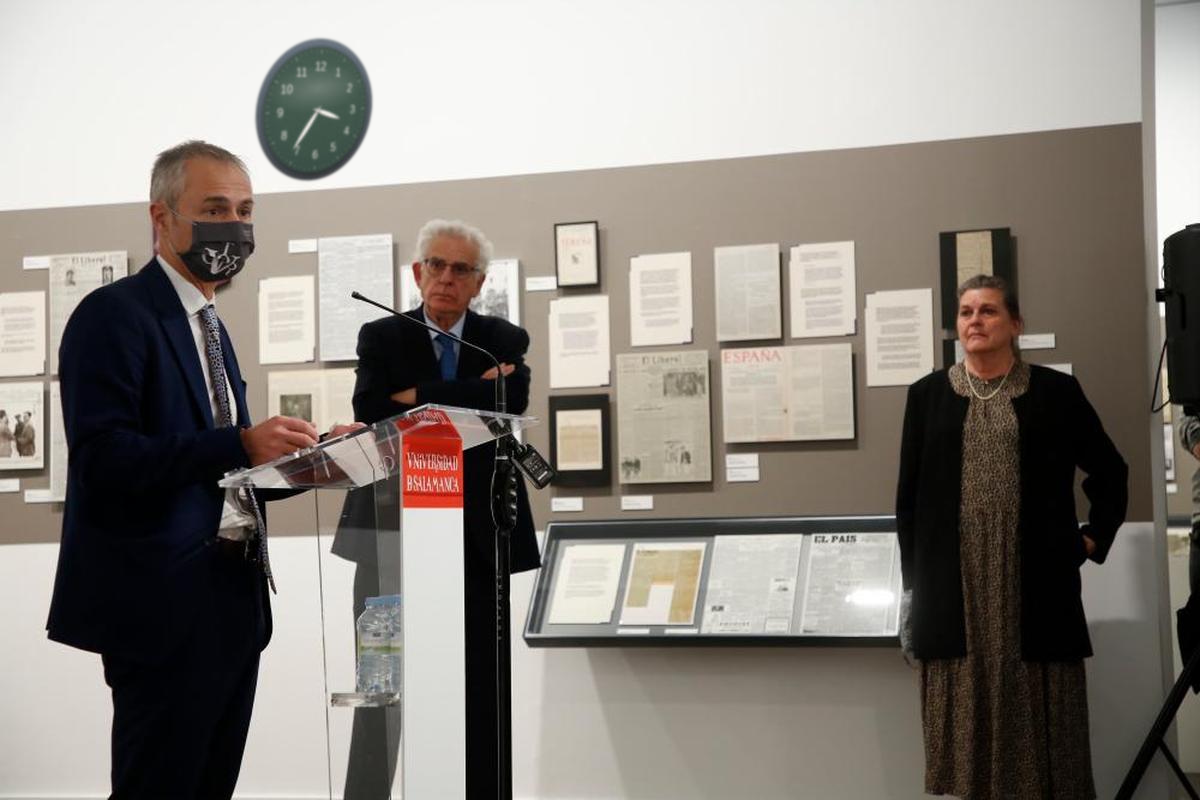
3:36
